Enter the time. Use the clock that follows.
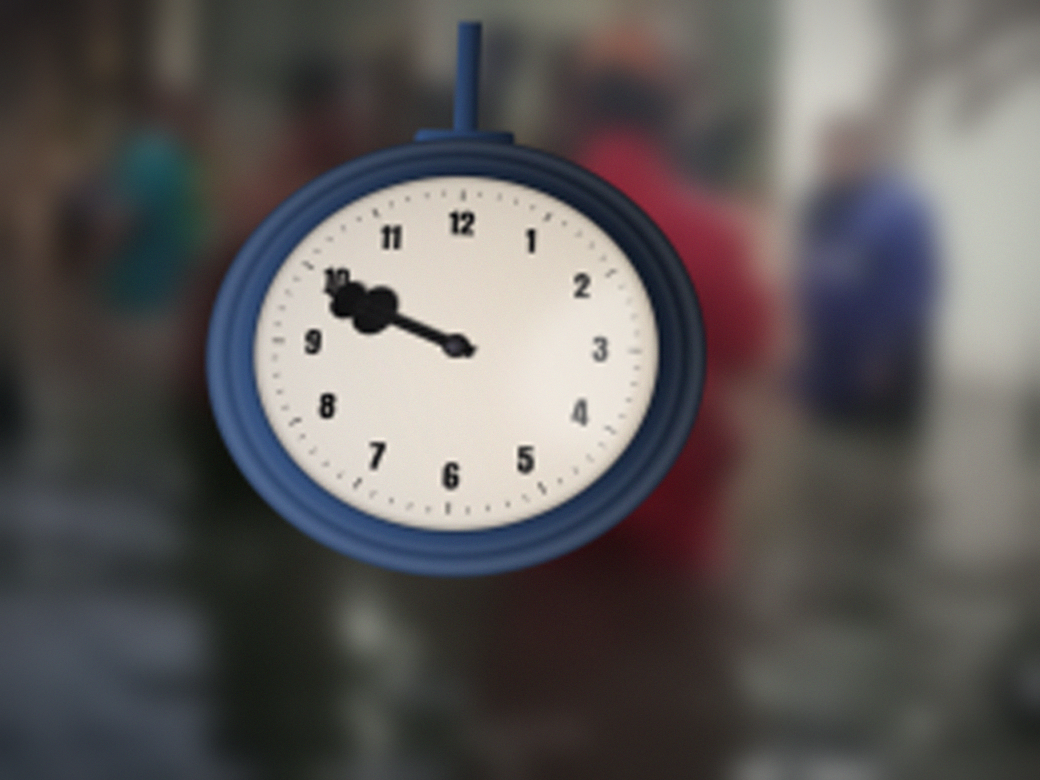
9:49
